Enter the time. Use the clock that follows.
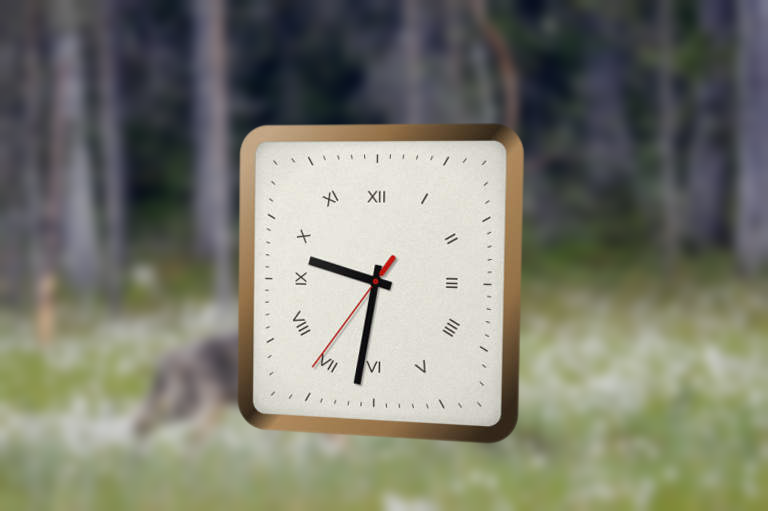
9:31:36
